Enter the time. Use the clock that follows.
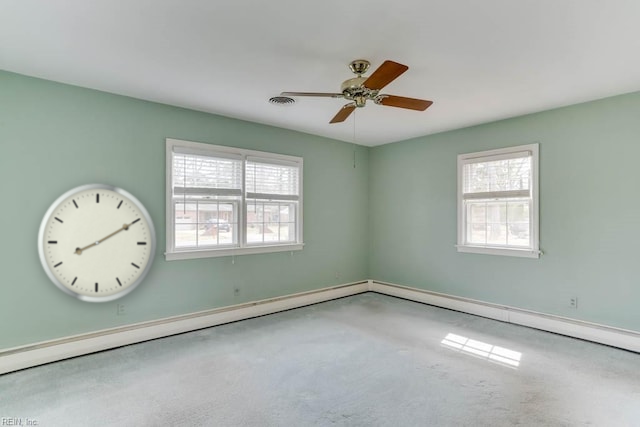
8:10
